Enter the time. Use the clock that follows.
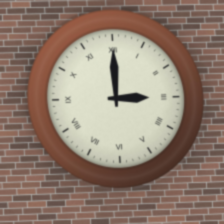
3:00
